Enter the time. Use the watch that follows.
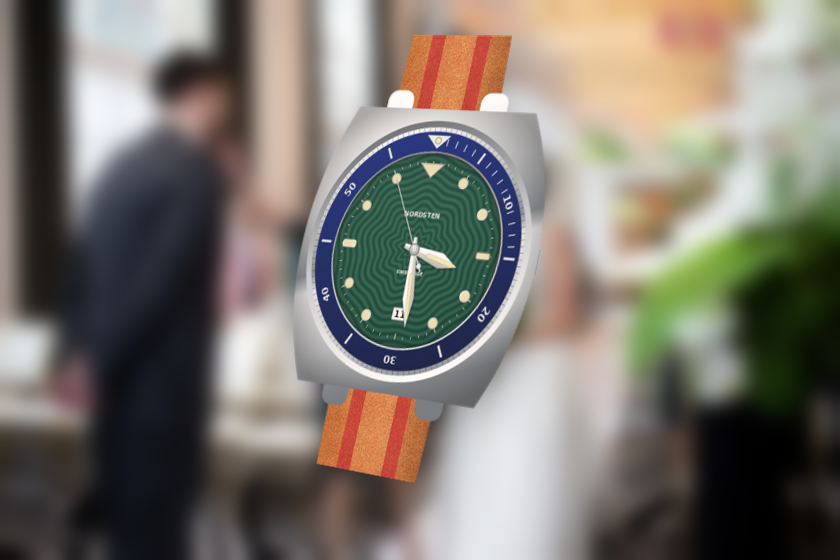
3:28:55
